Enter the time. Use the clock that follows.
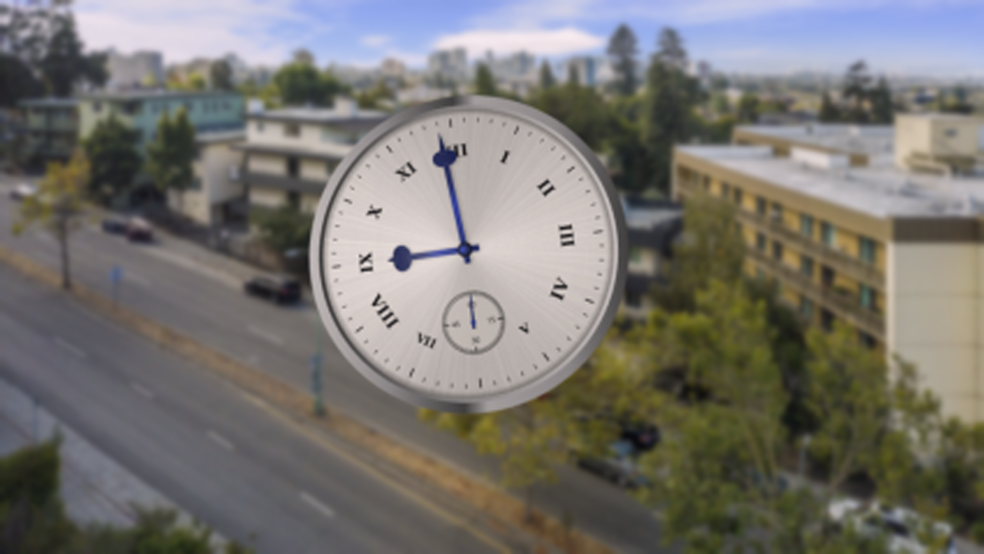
8:59
